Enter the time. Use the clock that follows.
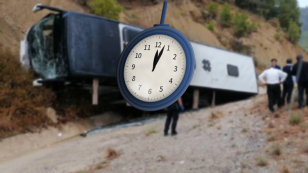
12:03
